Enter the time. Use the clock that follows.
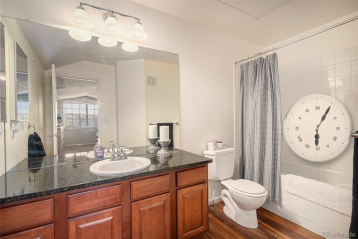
6:05
